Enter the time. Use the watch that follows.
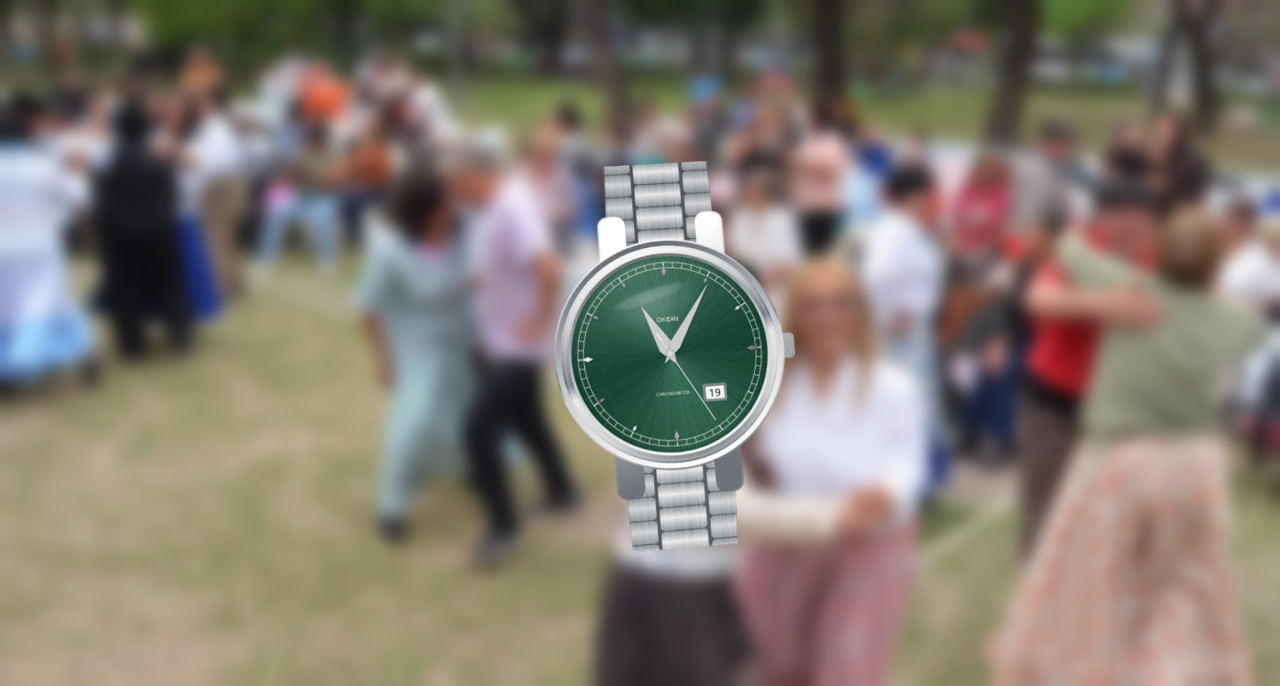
11:05:25
